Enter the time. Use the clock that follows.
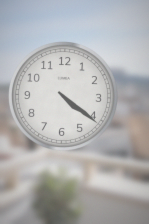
4:21
